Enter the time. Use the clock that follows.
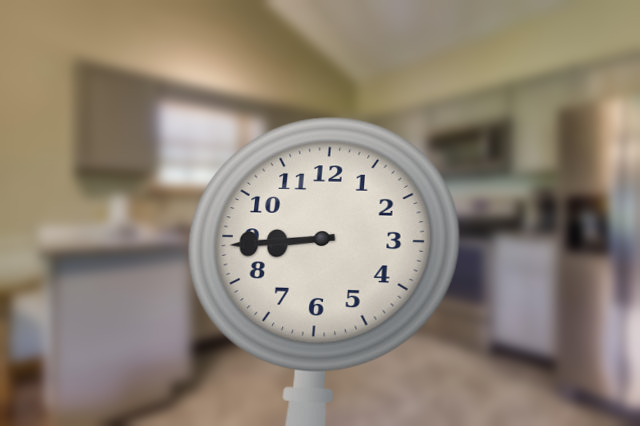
8:44
